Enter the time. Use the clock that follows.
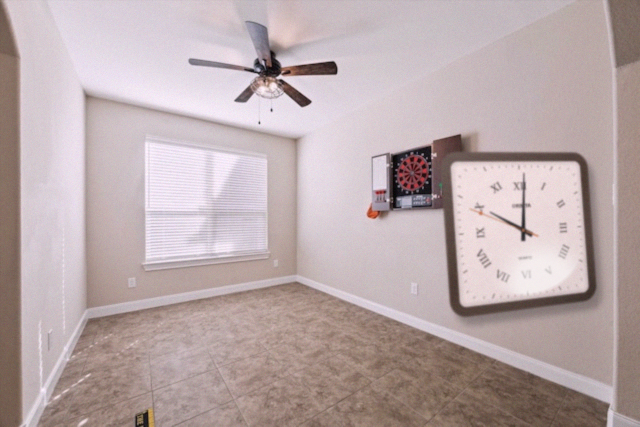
10:00:49
